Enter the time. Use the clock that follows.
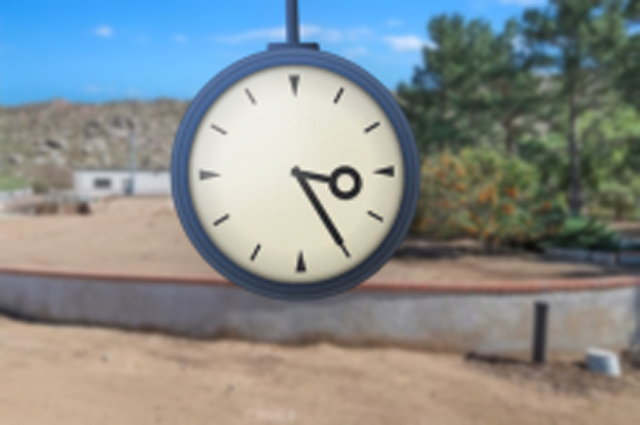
3:25
